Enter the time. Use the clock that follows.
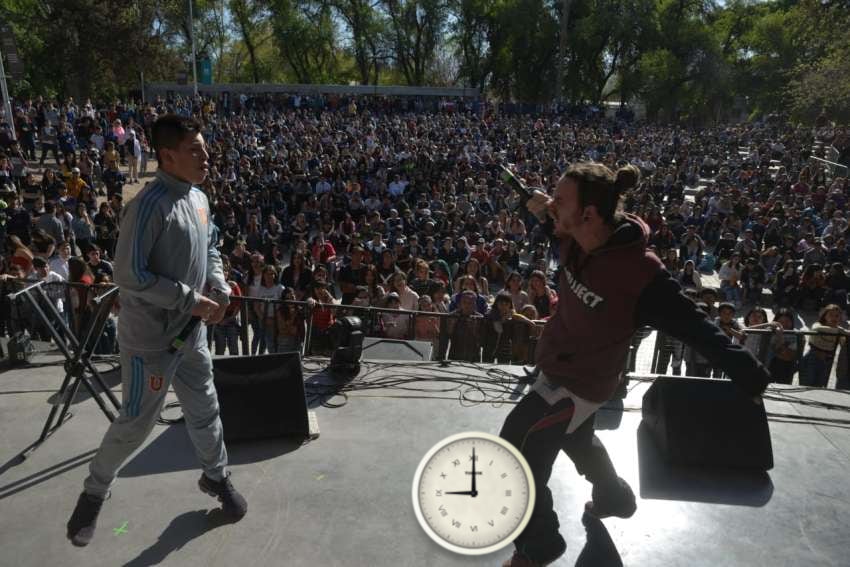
9:00
